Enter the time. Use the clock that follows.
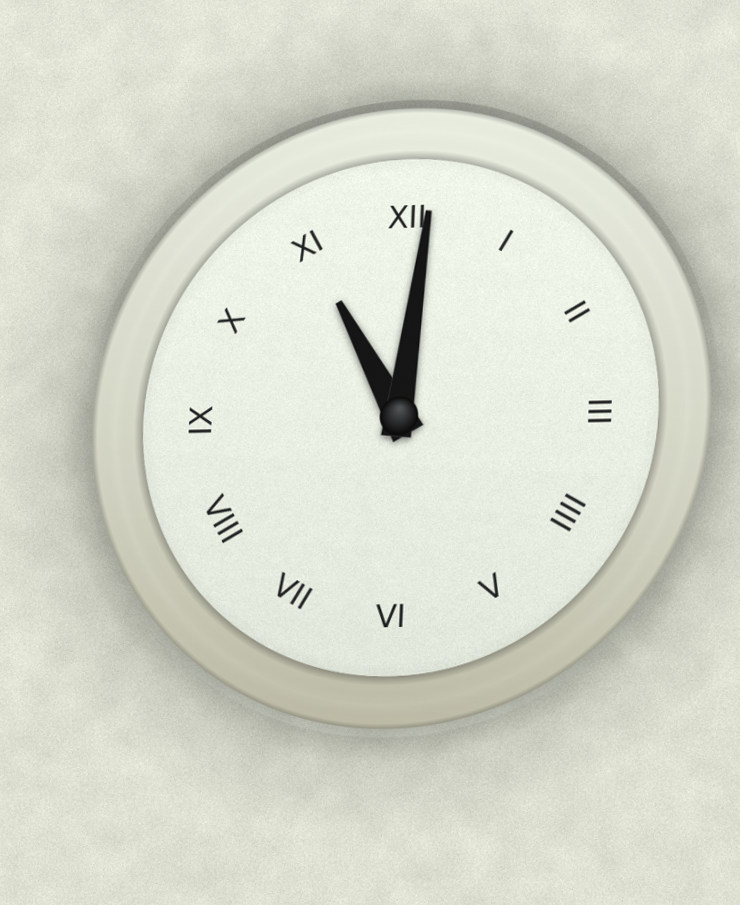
11:01
